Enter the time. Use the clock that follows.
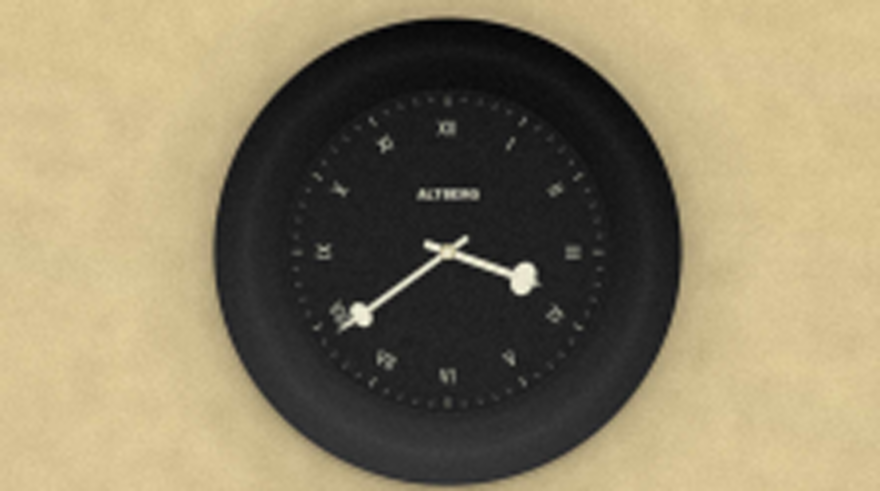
3:39
